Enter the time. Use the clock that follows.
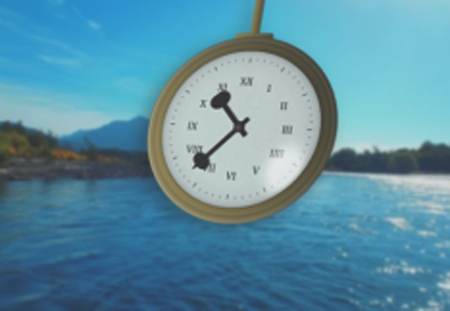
10:37
